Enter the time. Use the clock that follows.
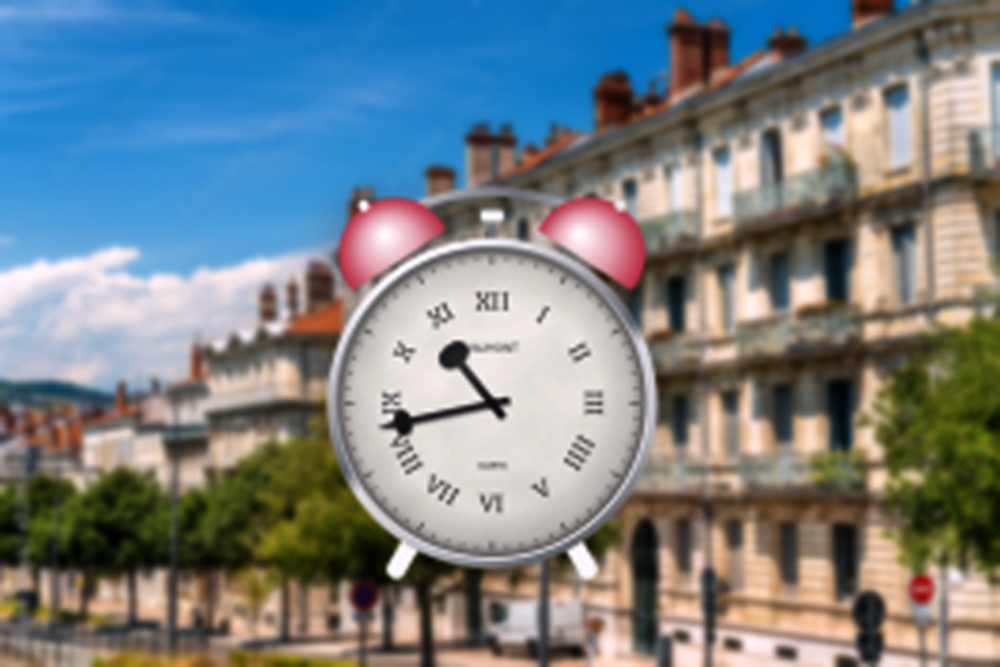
10:43
